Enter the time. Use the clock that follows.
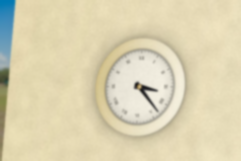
3:23
